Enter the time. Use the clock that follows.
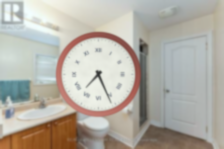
7:26
